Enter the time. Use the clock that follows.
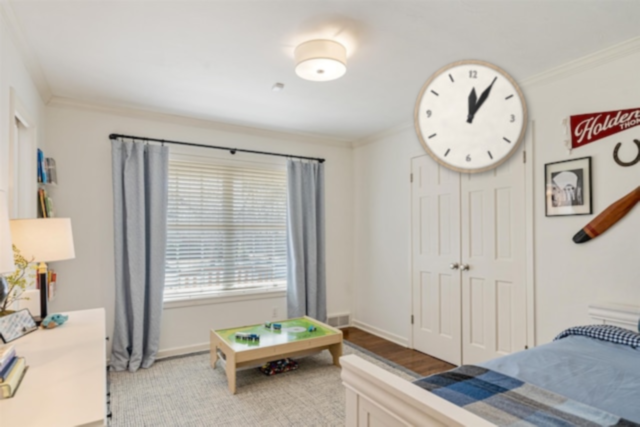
12:05
